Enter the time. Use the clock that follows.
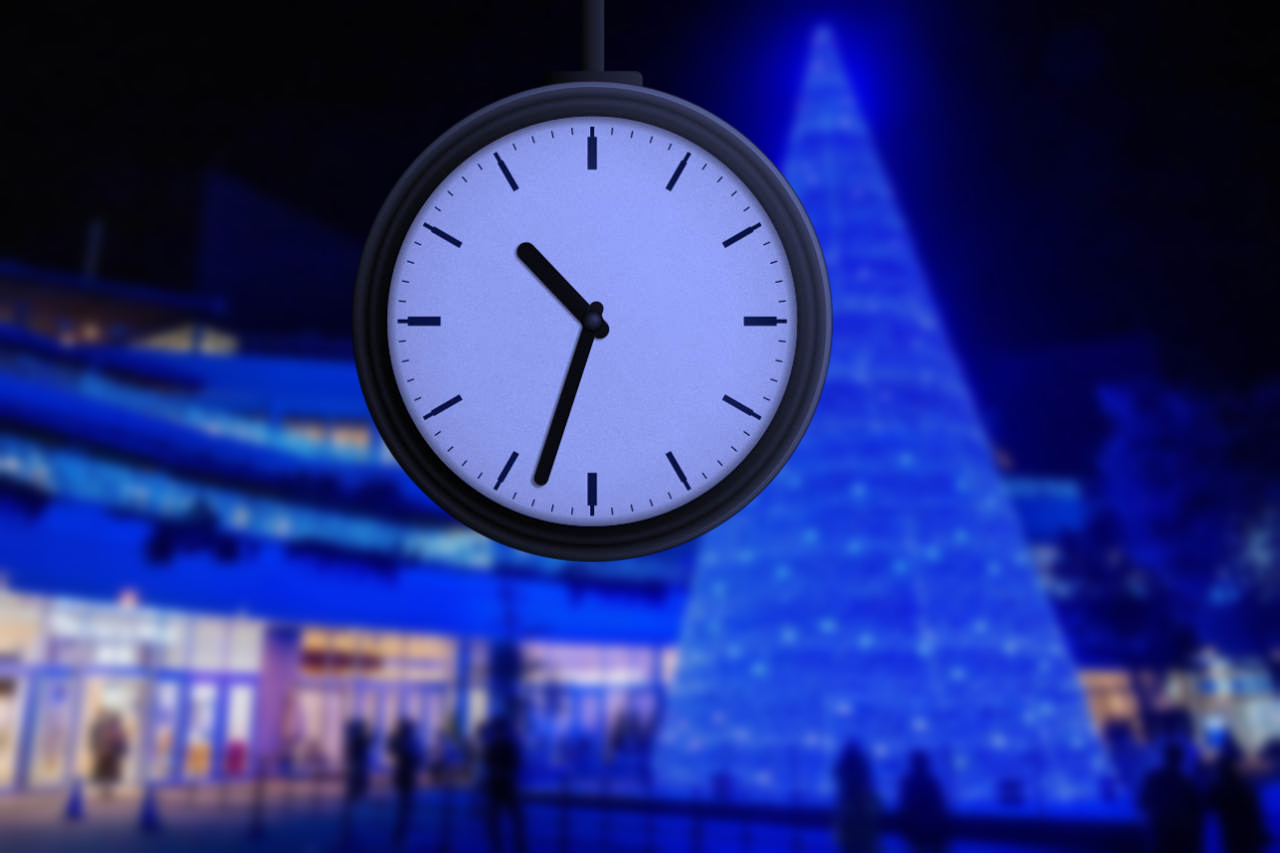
10:33
